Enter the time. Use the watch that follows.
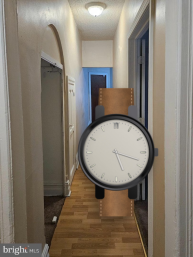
5:18
